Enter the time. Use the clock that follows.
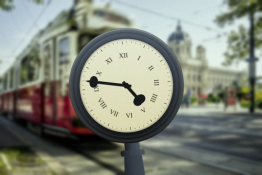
4:47
